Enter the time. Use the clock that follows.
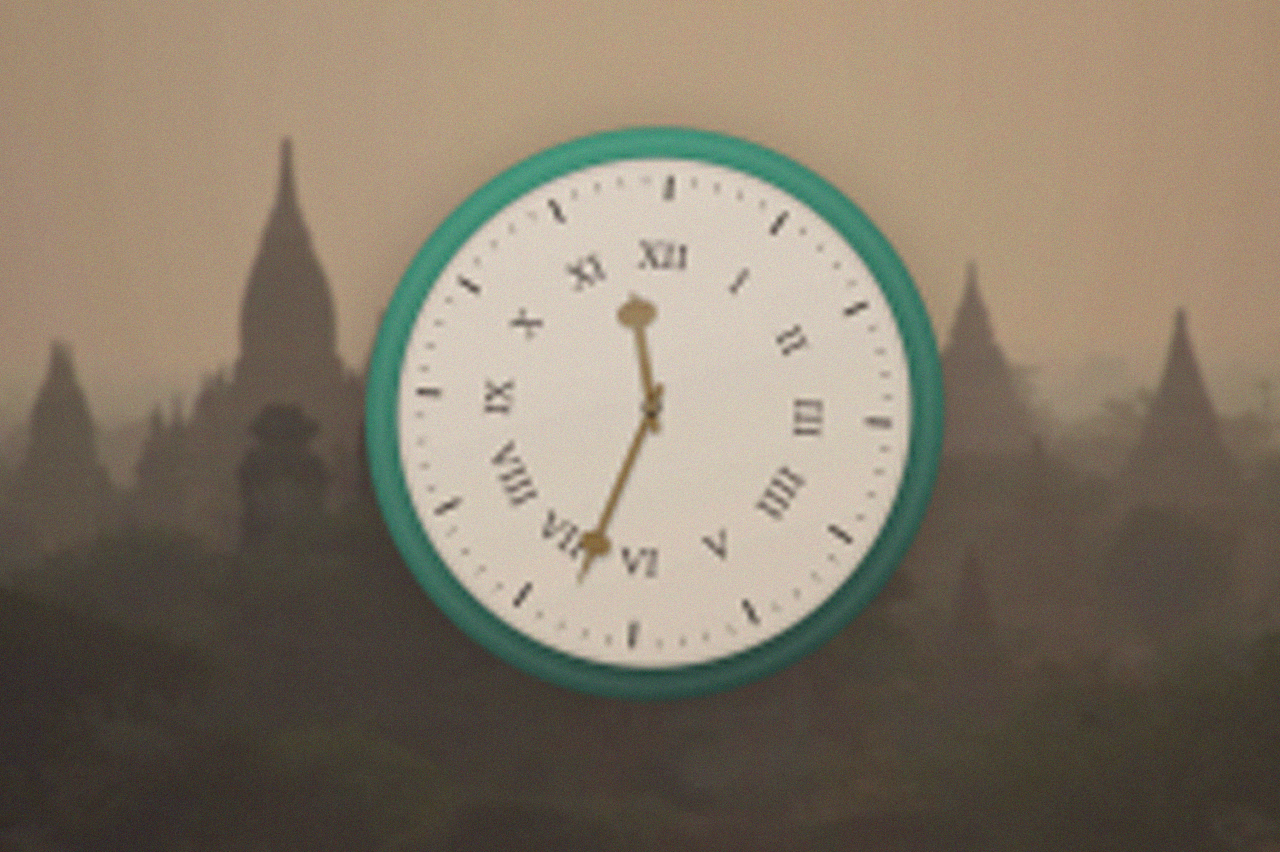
11:33
